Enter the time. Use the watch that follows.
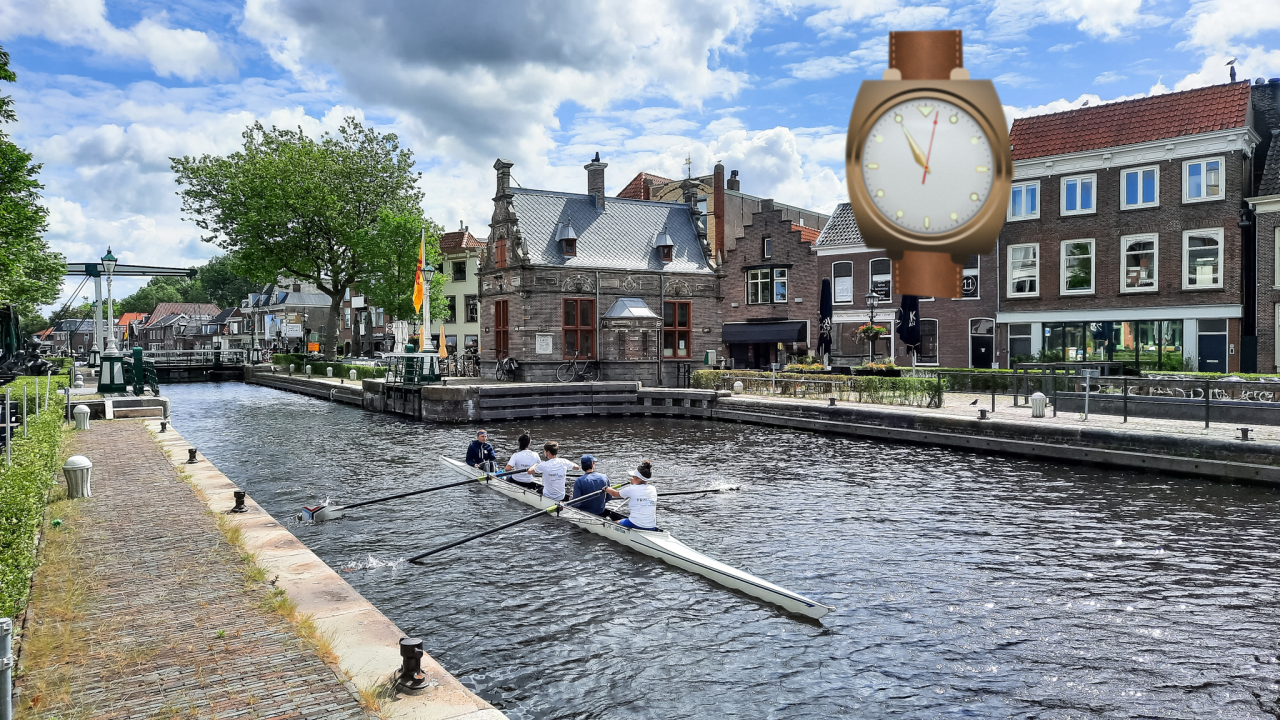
10:55:02
